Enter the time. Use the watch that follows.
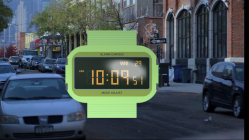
10:09:51
